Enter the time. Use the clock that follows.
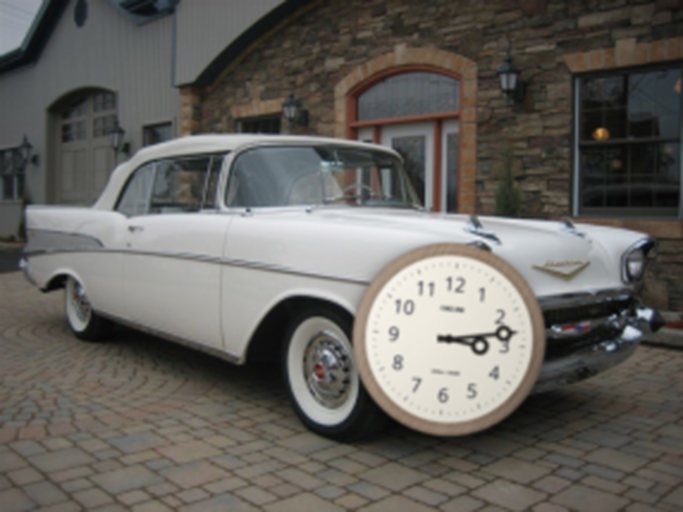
3:13
